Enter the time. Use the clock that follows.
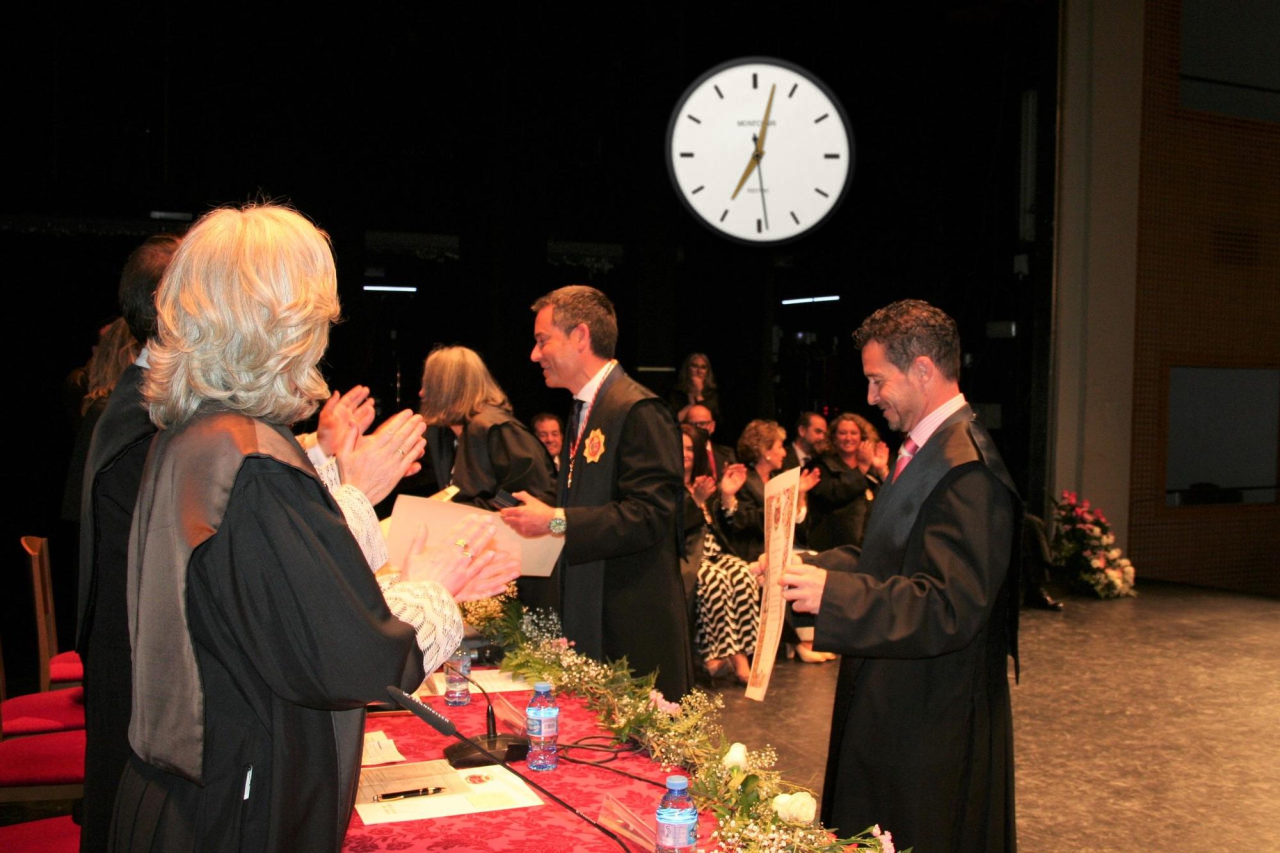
7:02:29
